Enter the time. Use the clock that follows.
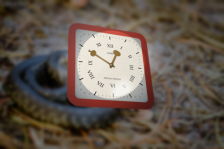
12:50
